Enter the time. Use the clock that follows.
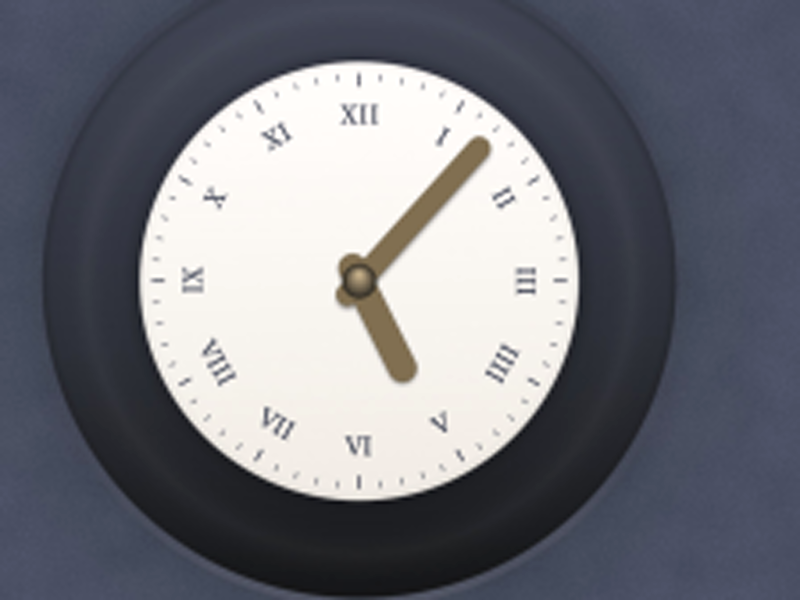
5:07
